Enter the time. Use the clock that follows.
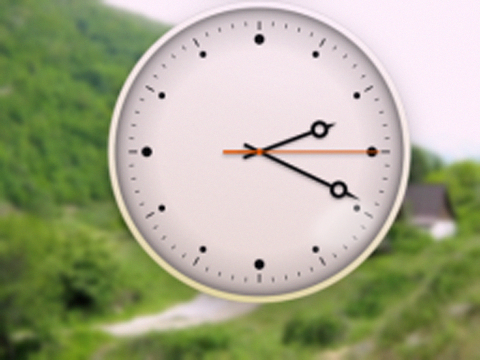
2:19:15
